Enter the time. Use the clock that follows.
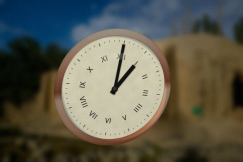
1:00
